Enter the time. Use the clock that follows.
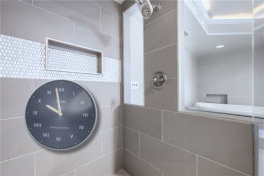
9:58
